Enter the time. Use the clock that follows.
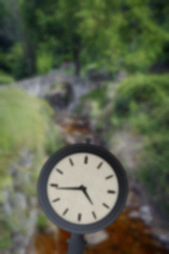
4:44
